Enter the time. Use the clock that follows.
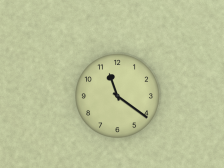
11:21
